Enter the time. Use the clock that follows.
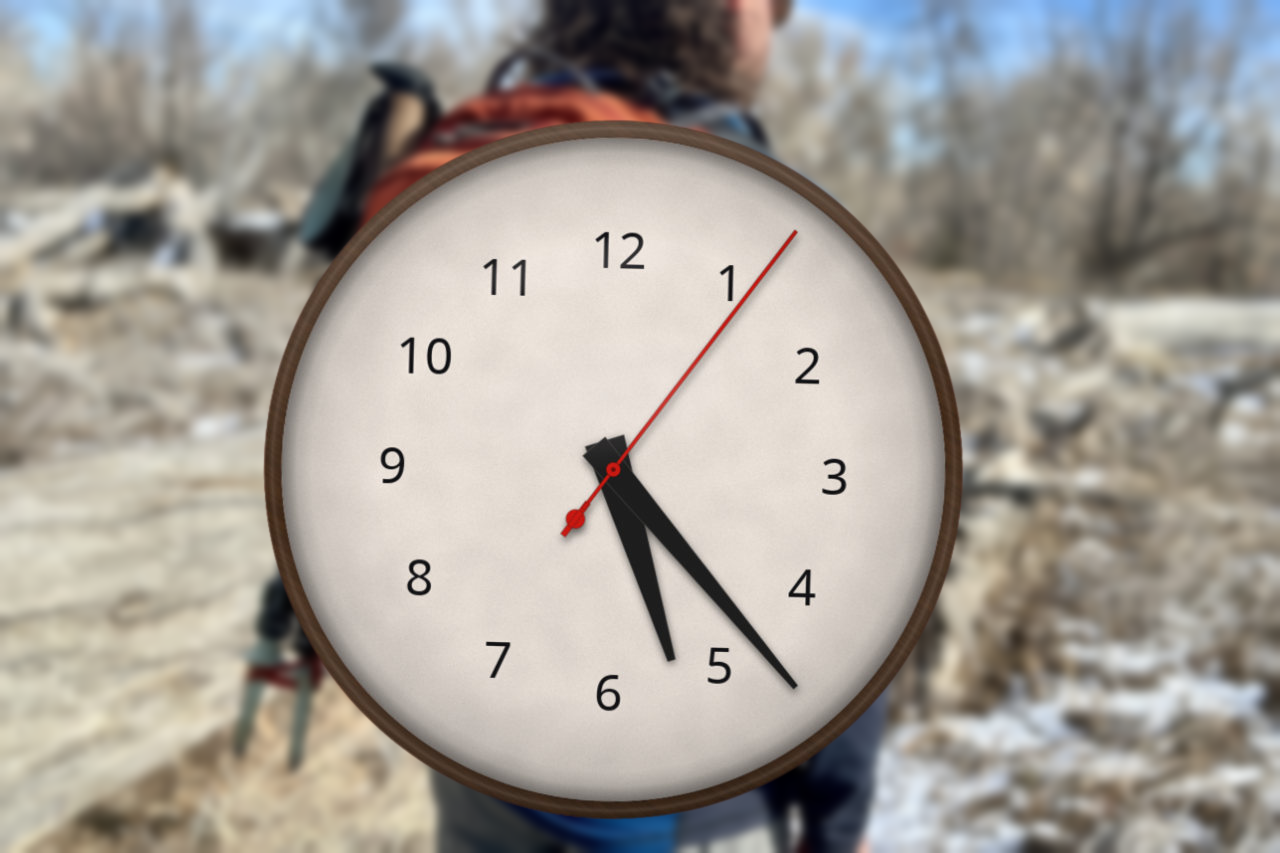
5:23:06
